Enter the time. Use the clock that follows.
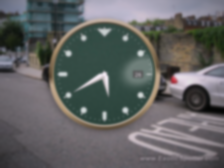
5:40
